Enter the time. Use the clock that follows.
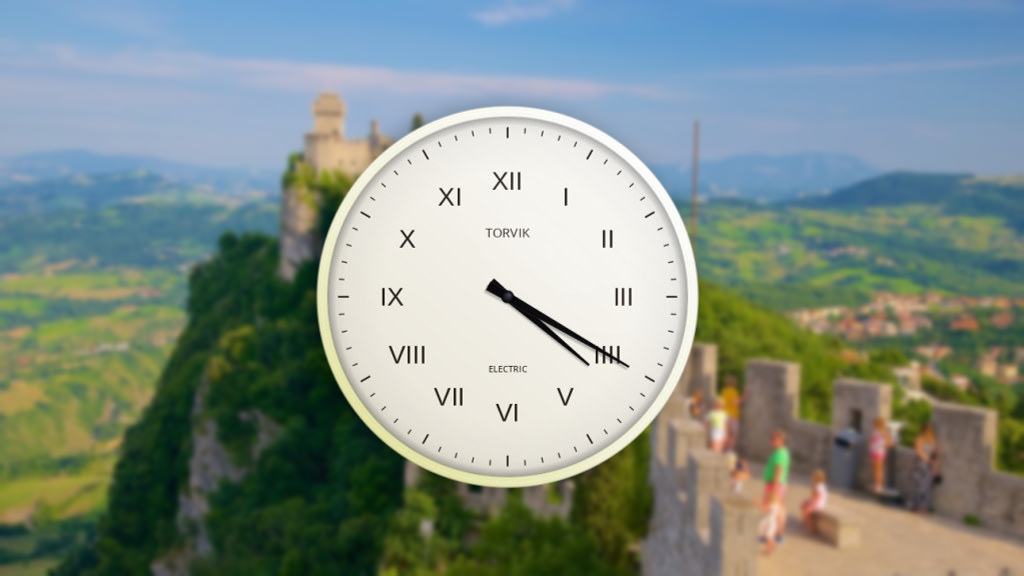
4:20
